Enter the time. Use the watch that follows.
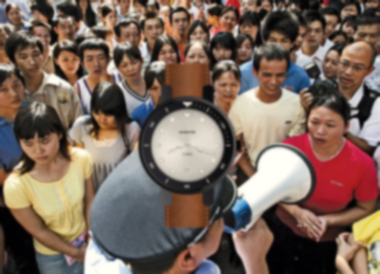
8:18
